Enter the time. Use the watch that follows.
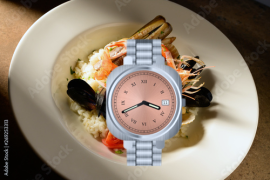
3:41
